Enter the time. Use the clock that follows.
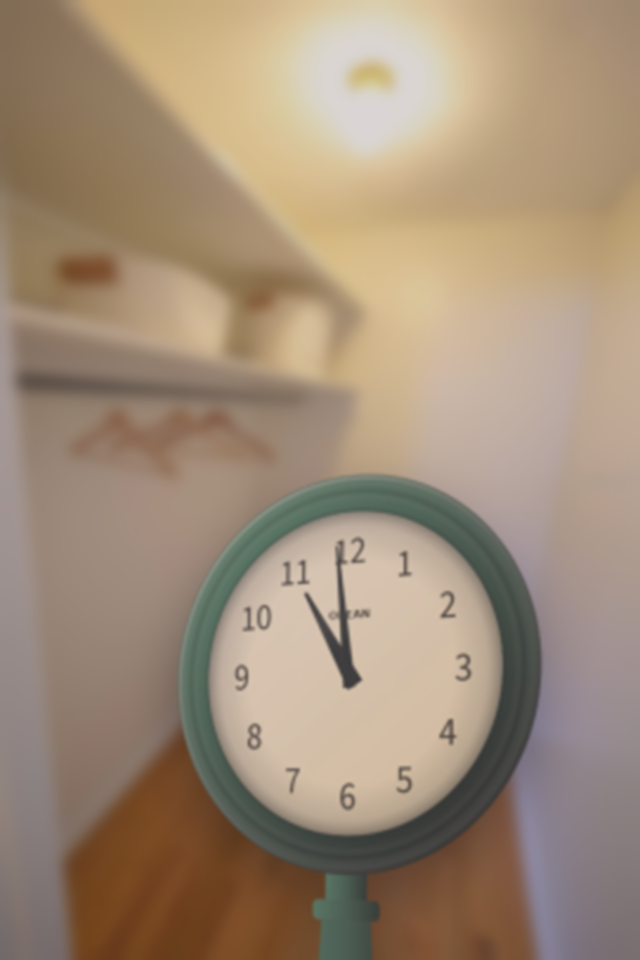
10:59
